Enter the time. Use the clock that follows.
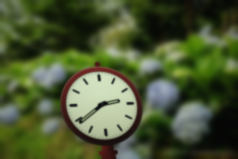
2:39
